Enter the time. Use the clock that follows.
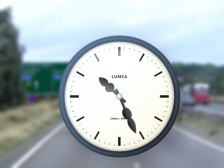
10:26
